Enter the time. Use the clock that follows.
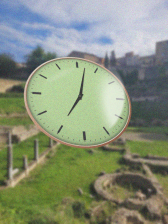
7:02
